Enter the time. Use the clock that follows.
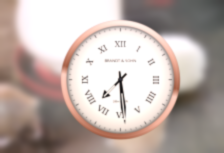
7:29
